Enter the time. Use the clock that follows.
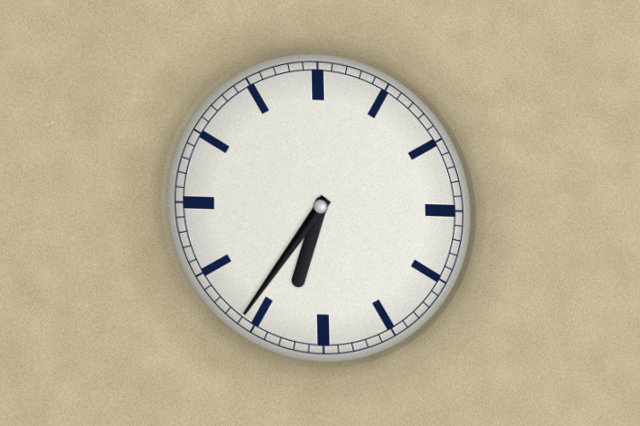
6:36
